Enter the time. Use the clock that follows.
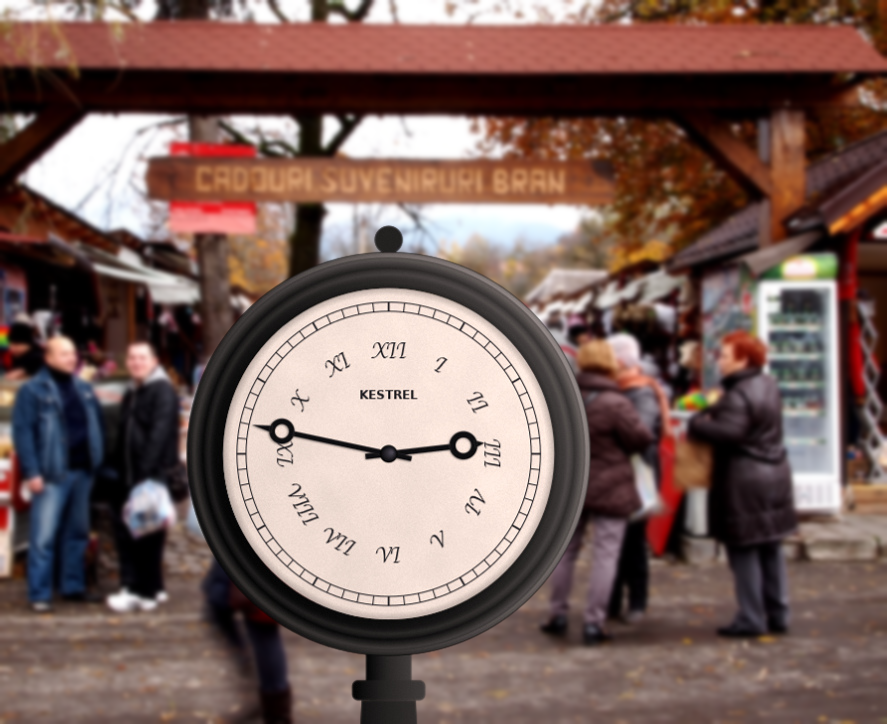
2:47
